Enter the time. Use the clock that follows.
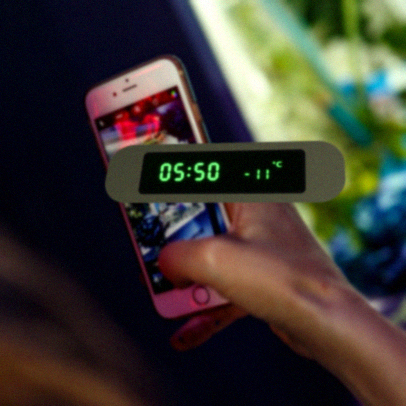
5:50
